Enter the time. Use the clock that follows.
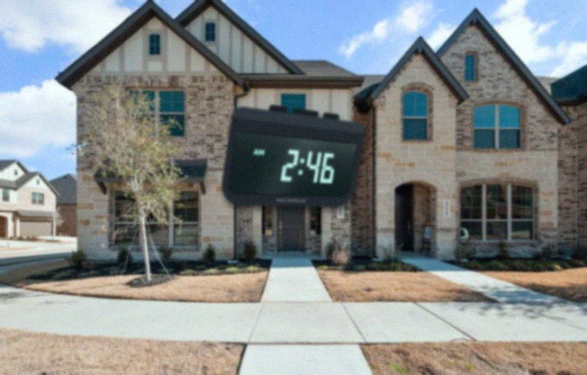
2:46
